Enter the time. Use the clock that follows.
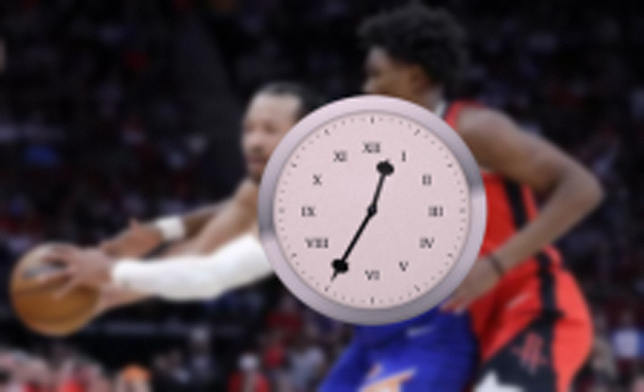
12:35
